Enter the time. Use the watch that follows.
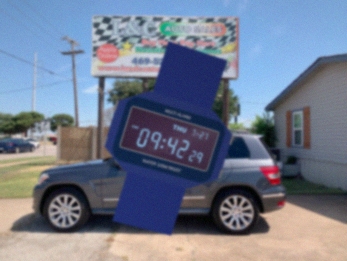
9:42
